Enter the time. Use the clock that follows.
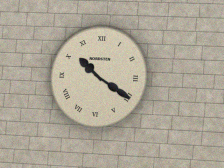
10:20
